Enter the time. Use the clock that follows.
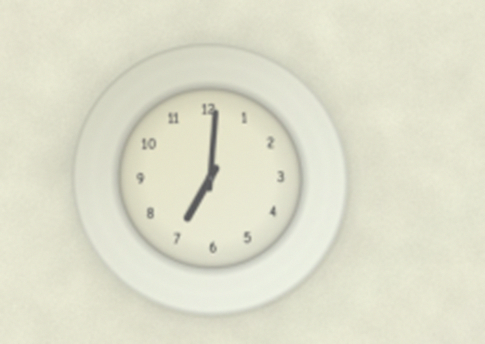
7:01
